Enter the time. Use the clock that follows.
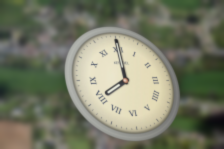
8:00
